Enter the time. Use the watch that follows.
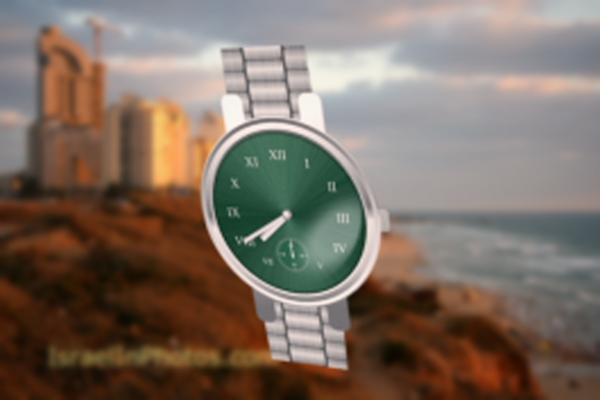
7:40
